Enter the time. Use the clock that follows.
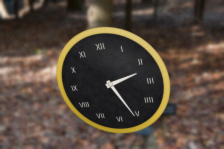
2:26
